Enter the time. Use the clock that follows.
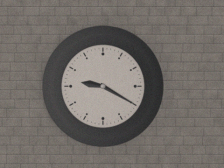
9:20
